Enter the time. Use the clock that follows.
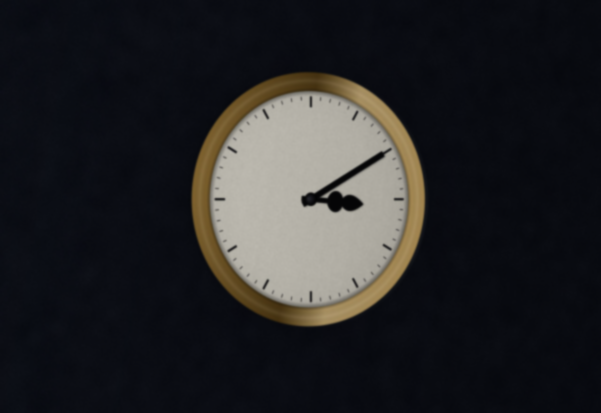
3:10
